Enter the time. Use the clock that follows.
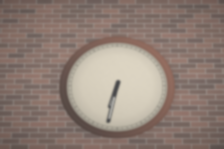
6:32
